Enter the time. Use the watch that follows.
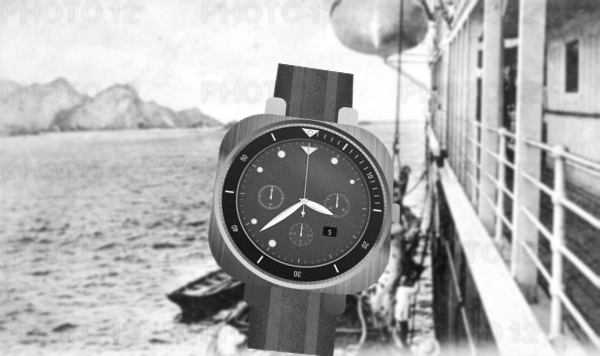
3:38
